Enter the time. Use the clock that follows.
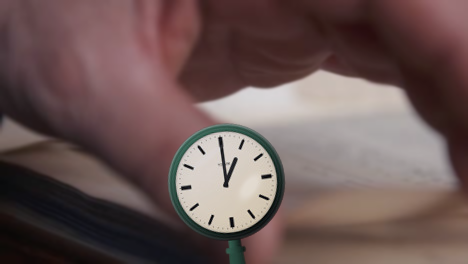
1:00
